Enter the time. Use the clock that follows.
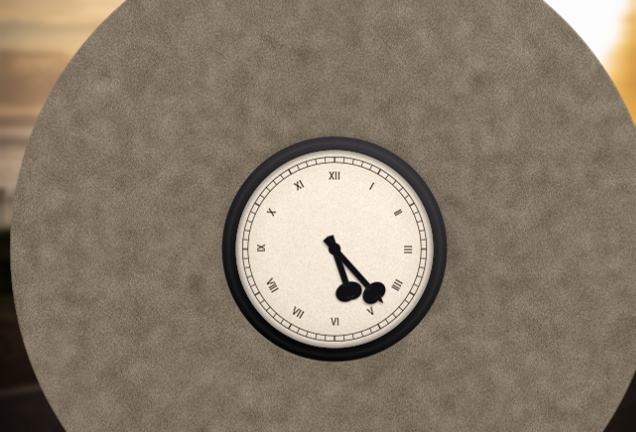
5:23
